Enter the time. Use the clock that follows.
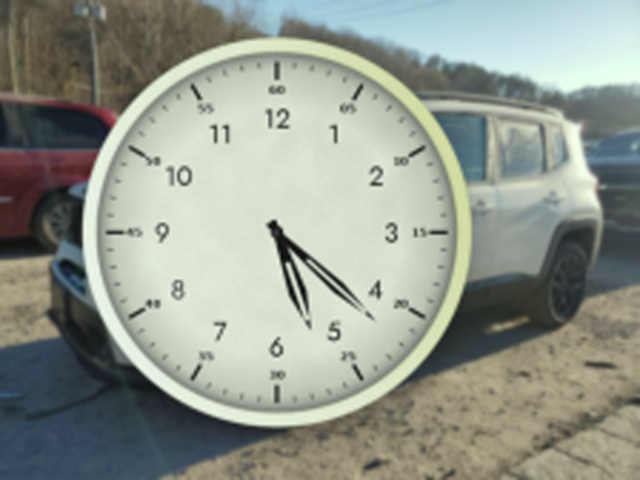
5:22
